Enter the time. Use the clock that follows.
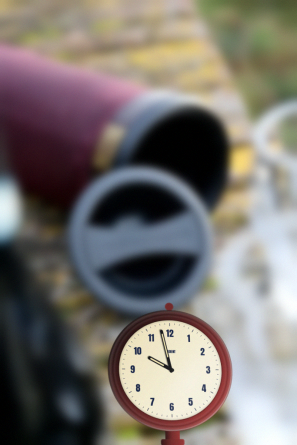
9:58
